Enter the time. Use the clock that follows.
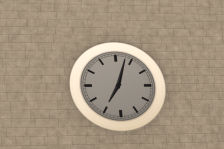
7:03
